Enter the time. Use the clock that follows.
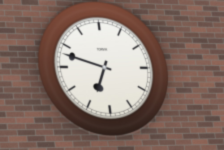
6:48
